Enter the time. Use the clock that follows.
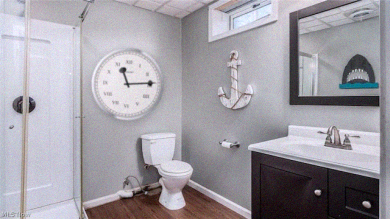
11:14
